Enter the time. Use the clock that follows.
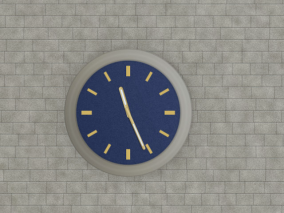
11:26
